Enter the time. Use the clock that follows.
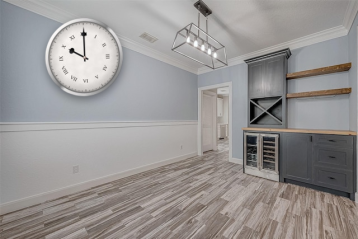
10:00
